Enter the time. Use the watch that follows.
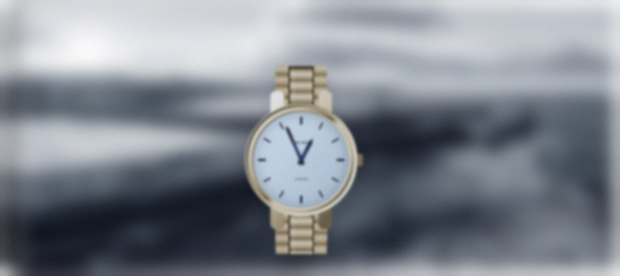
12:56
